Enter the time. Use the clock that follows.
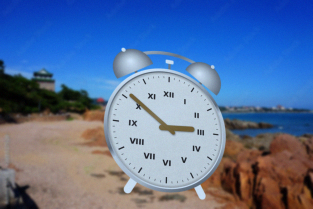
2:51
